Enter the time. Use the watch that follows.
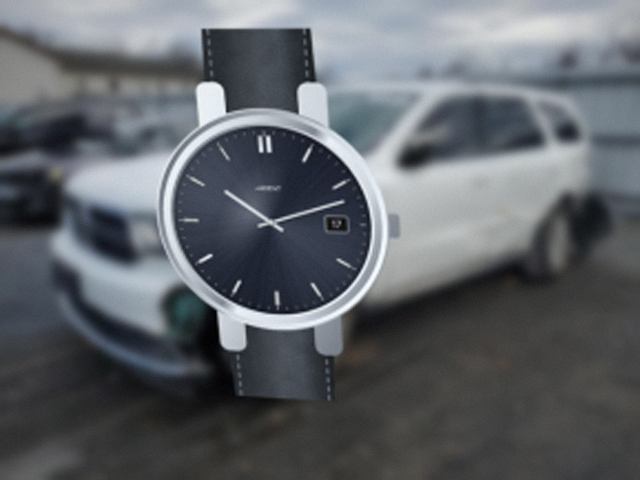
10:12
